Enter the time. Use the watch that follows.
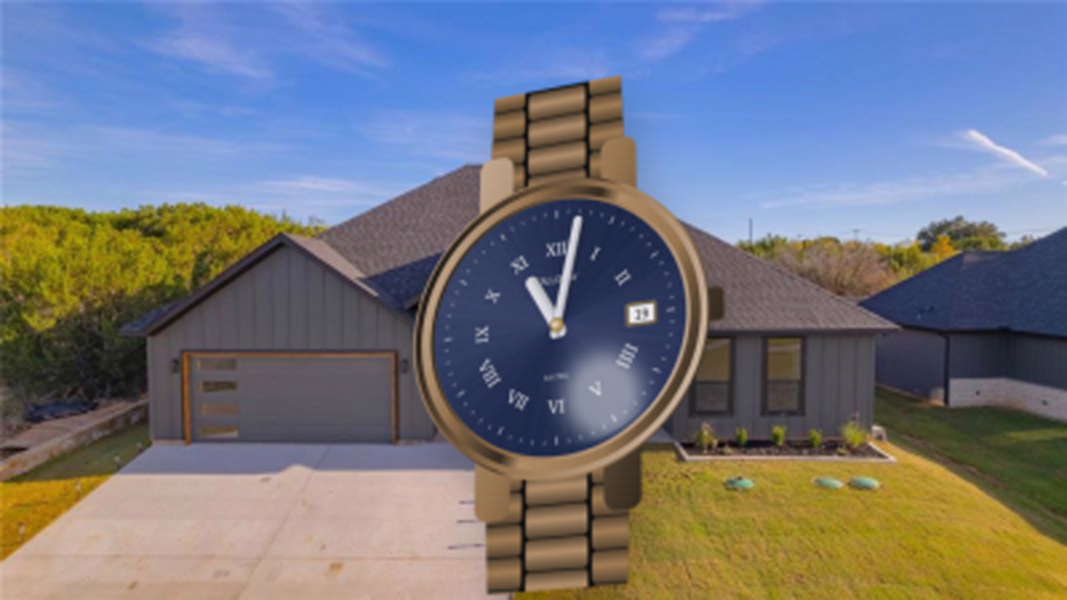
11:02
